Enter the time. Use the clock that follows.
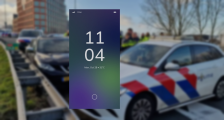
11:04
